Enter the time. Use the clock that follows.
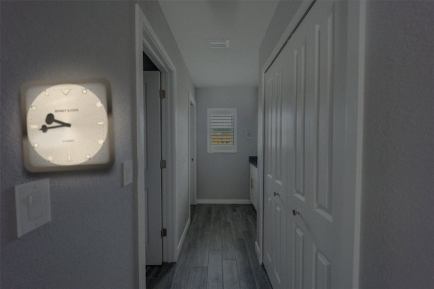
9:44
